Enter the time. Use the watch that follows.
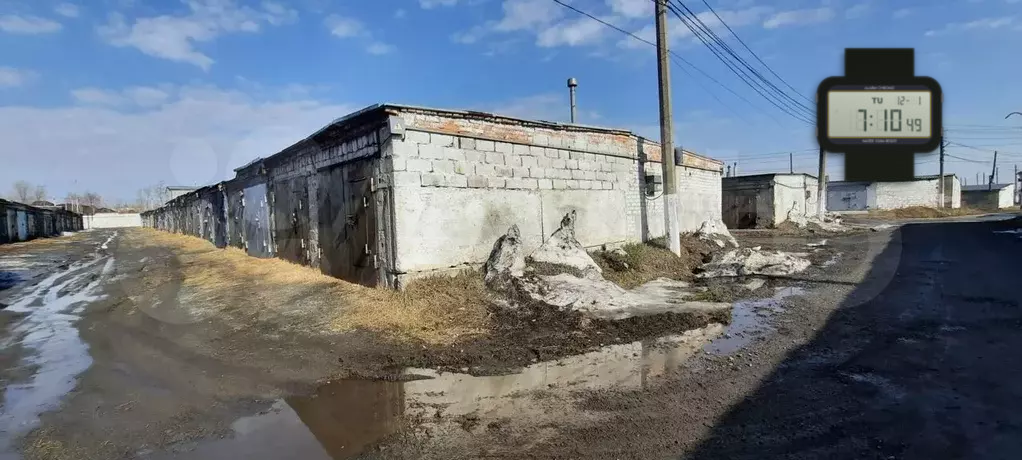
7:10:49
